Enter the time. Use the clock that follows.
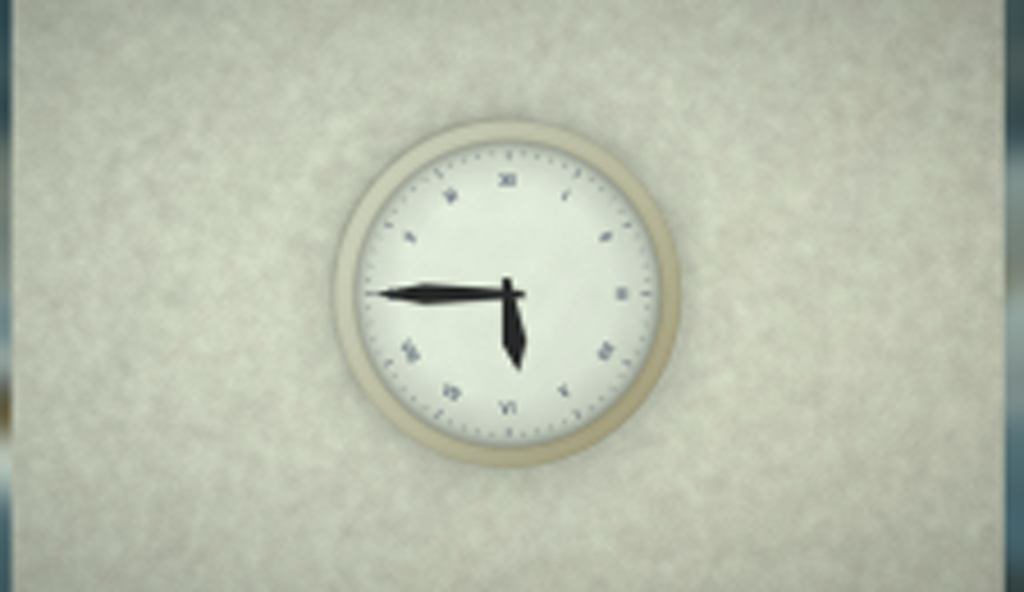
5:45
